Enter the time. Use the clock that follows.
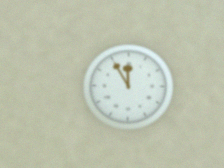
11:55
